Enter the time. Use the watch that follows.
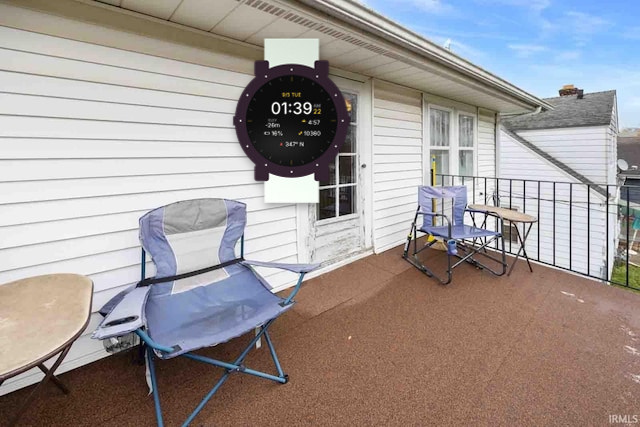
1:39
